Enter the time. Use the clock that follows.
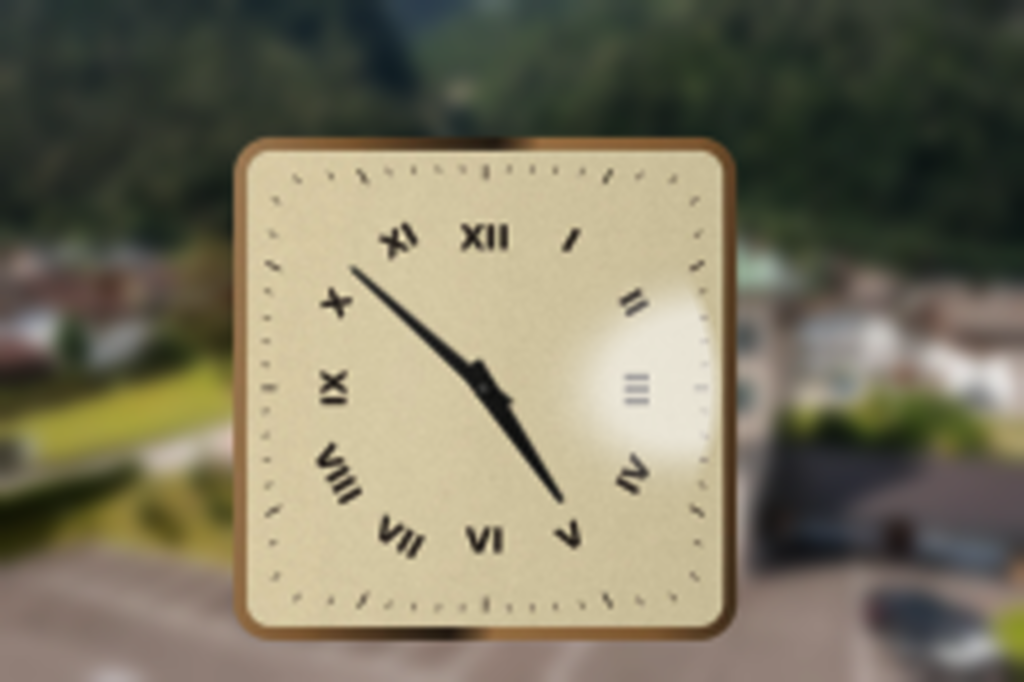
4:52
